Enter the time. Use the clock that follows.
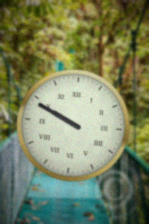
9:49
